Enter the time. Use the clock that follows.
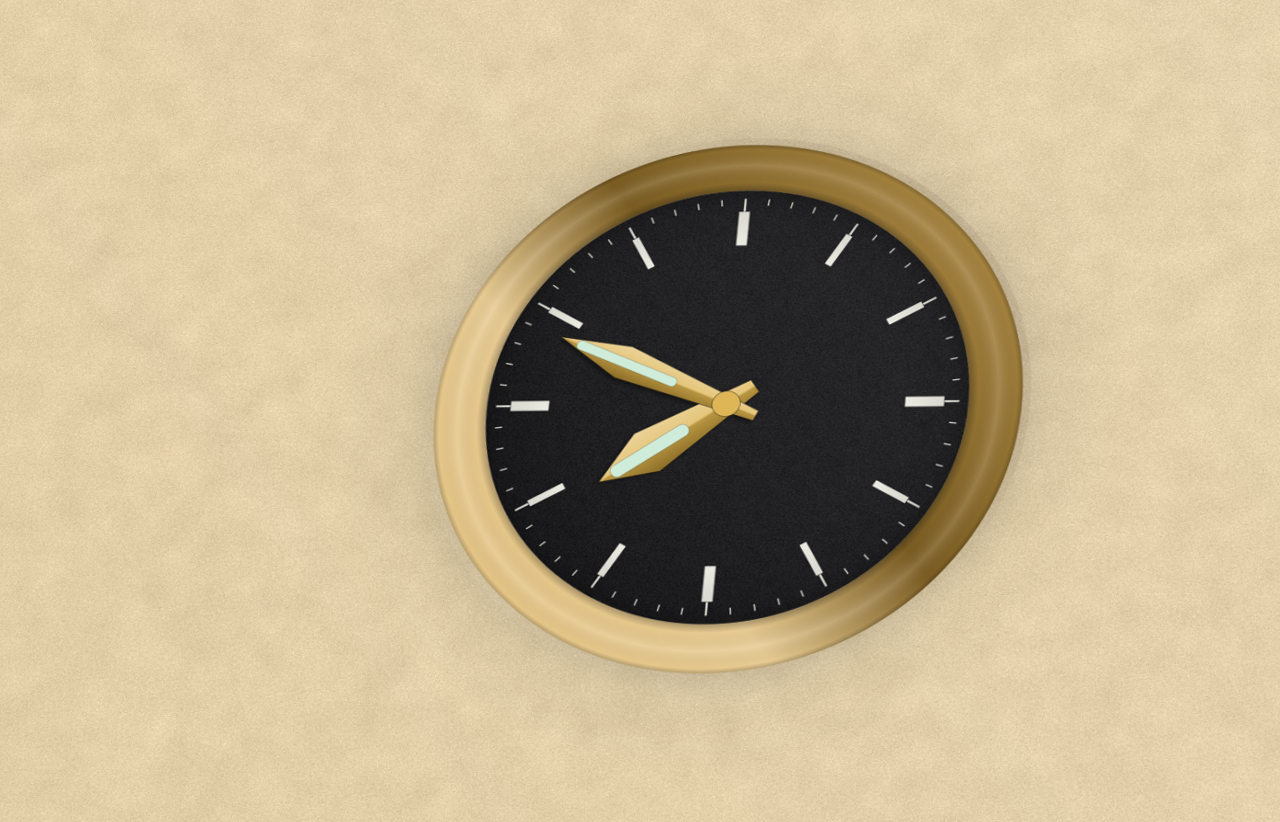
7:49
